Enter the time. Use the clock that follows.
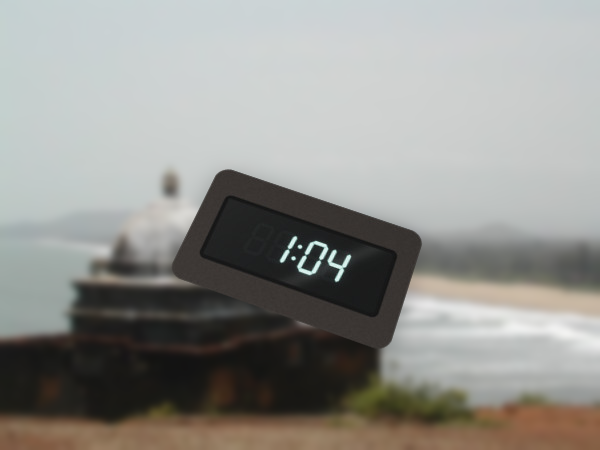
1:04
